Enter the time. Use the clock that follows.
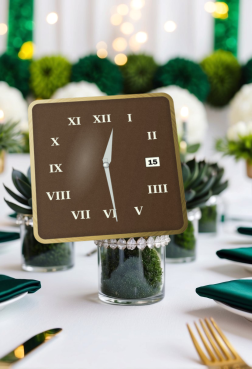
12:29
